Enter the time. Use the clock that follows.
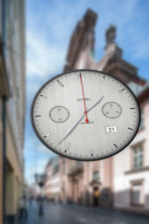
1:37
